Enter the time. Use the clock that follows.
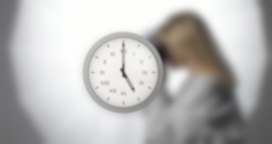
5:00
